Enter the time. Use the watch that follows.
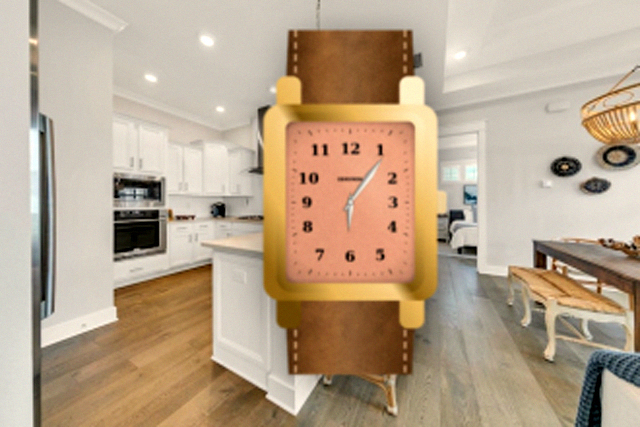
6:06
